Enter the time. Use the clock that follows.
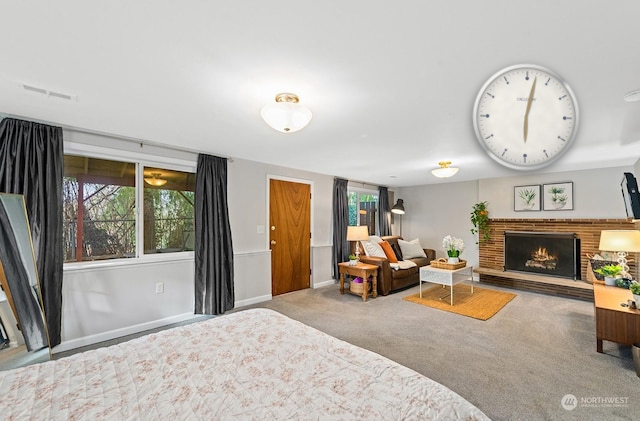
6:02
